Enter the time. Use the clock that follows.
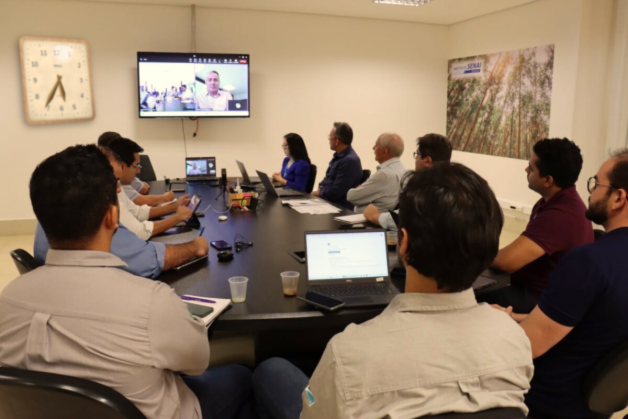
5:36
